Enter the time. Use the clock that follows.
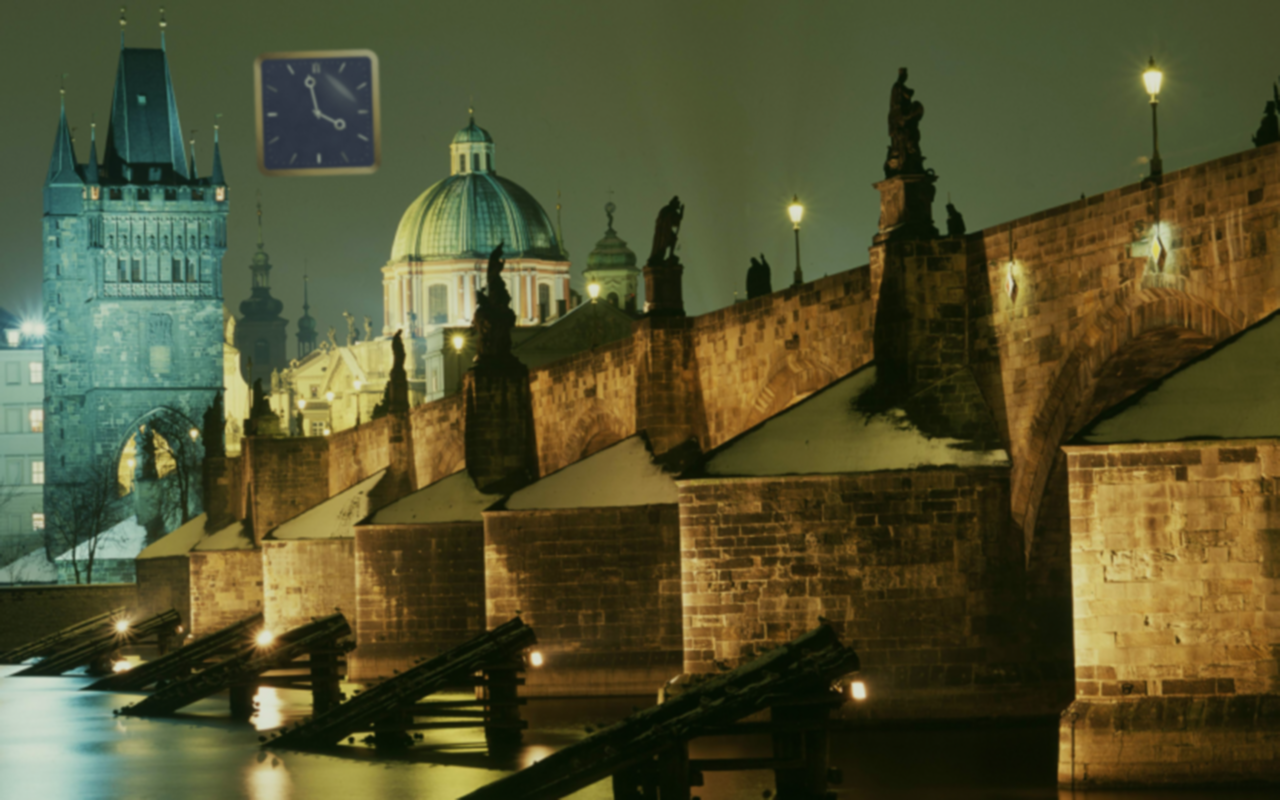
3:58
